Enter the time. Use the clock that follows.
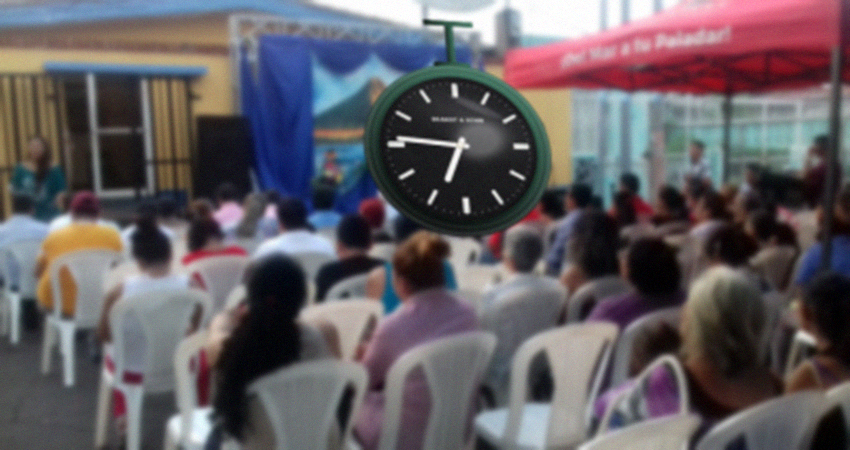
6:46
